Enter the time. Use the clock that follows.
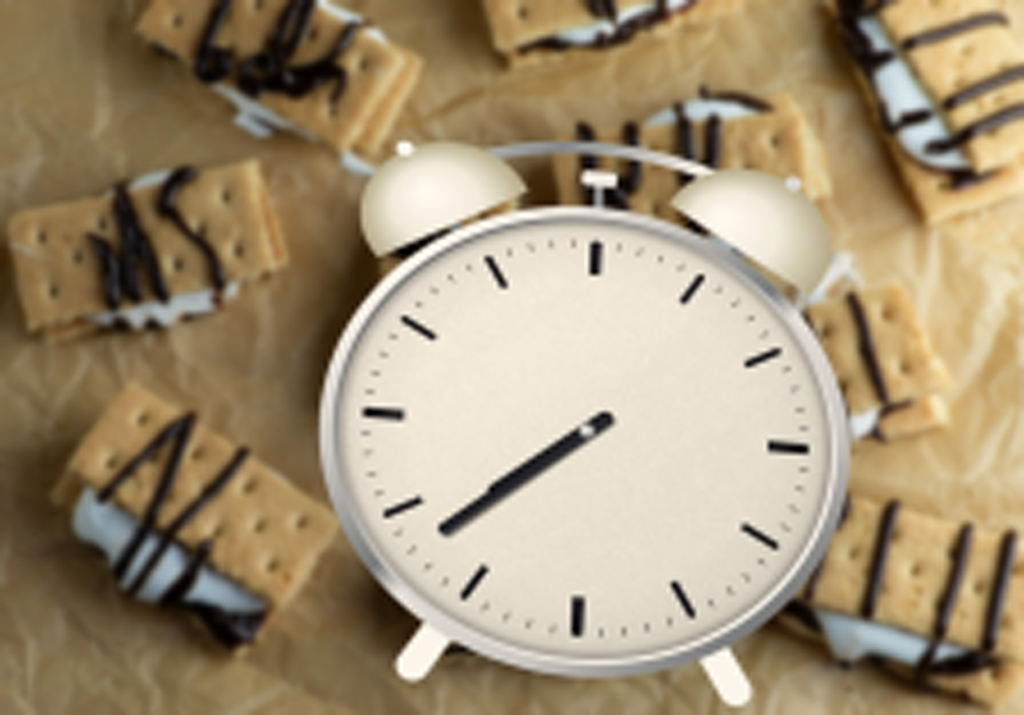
7:38
